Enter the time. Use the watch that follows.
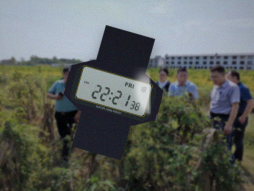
22:21:38
